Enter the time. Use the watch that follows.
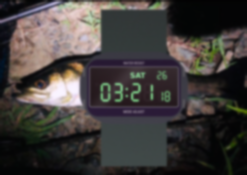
3:21
